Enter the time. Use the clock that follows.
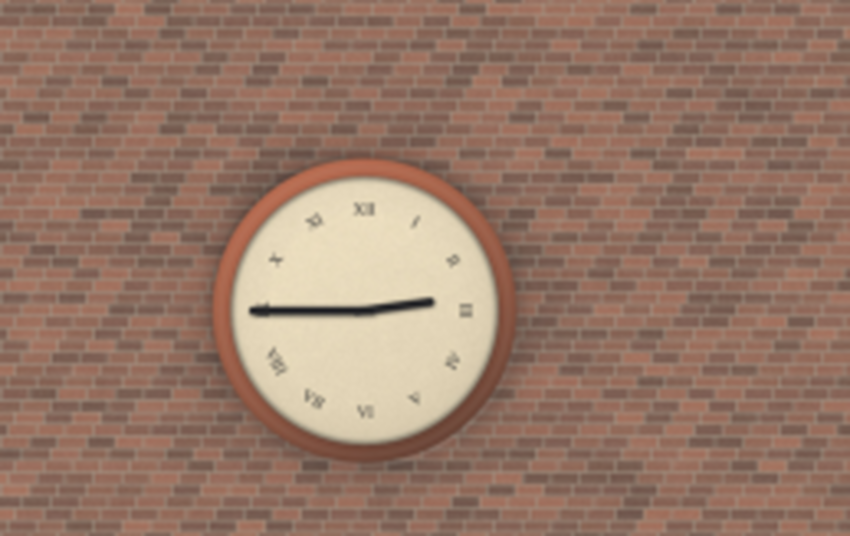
2:45
